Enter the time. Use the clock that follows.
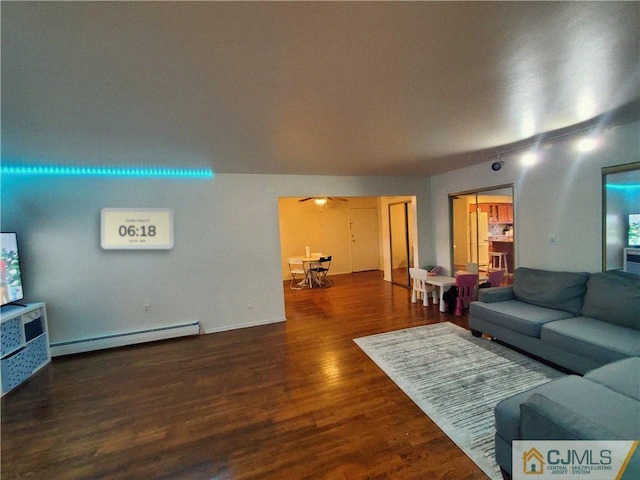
6:18
